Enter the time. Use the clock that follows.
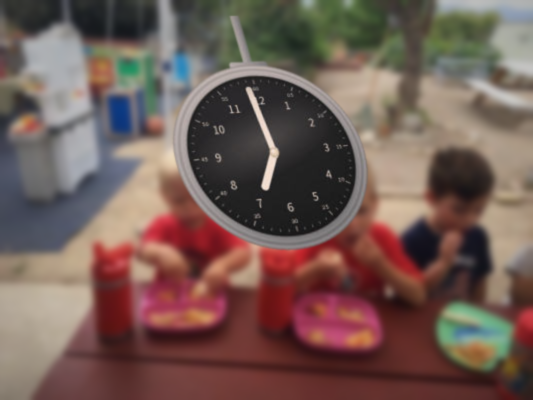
6:59
